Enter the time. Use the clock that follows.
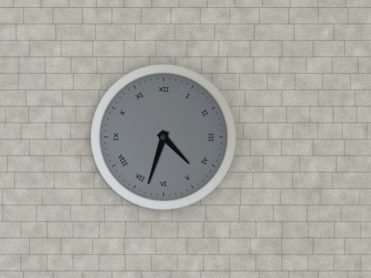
4:33
